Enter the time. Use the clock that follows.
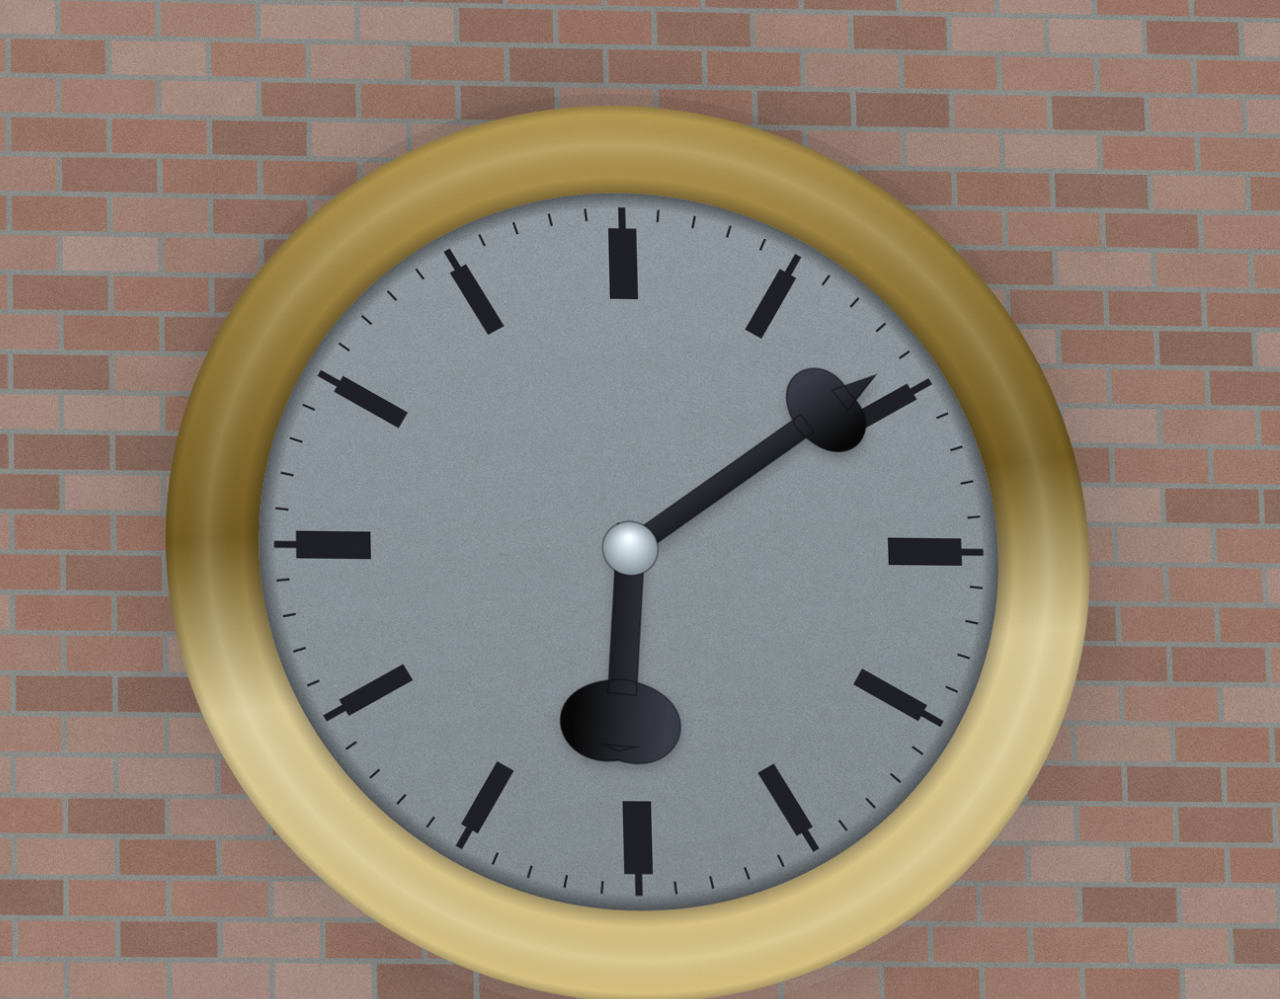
6:09
